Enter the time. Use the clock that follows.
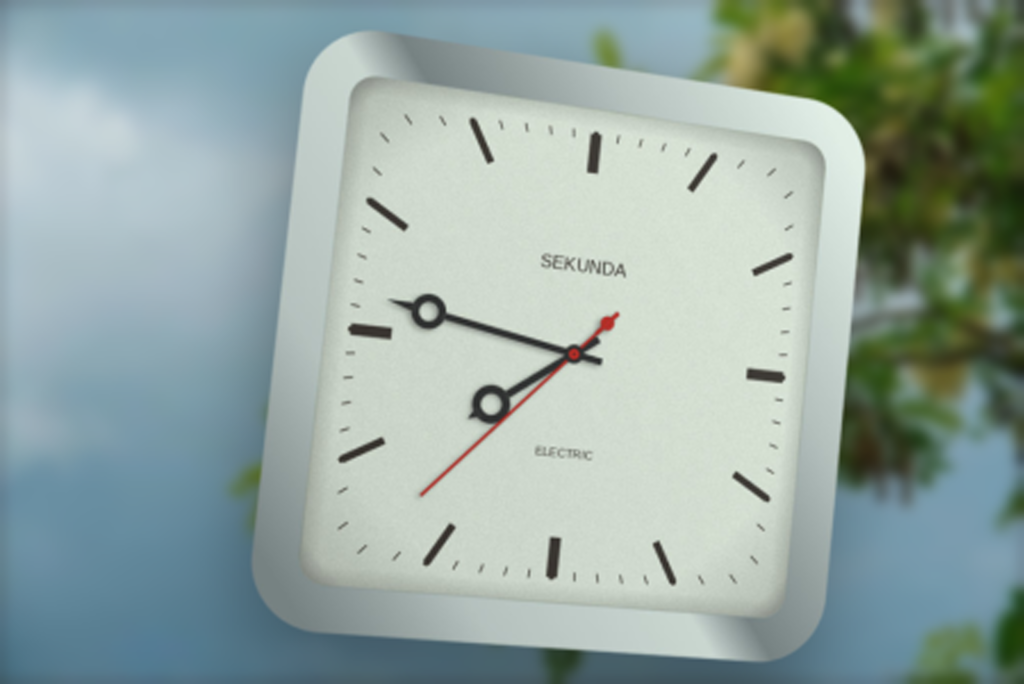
7:46:37
